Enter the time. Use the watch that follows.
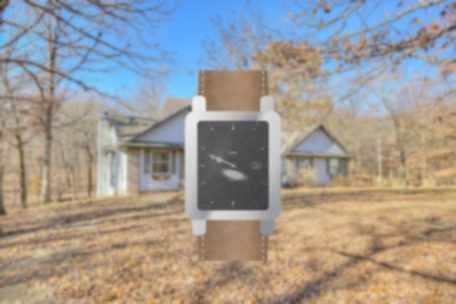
9:49
